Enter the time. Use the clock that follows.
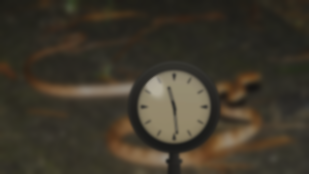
11:29
